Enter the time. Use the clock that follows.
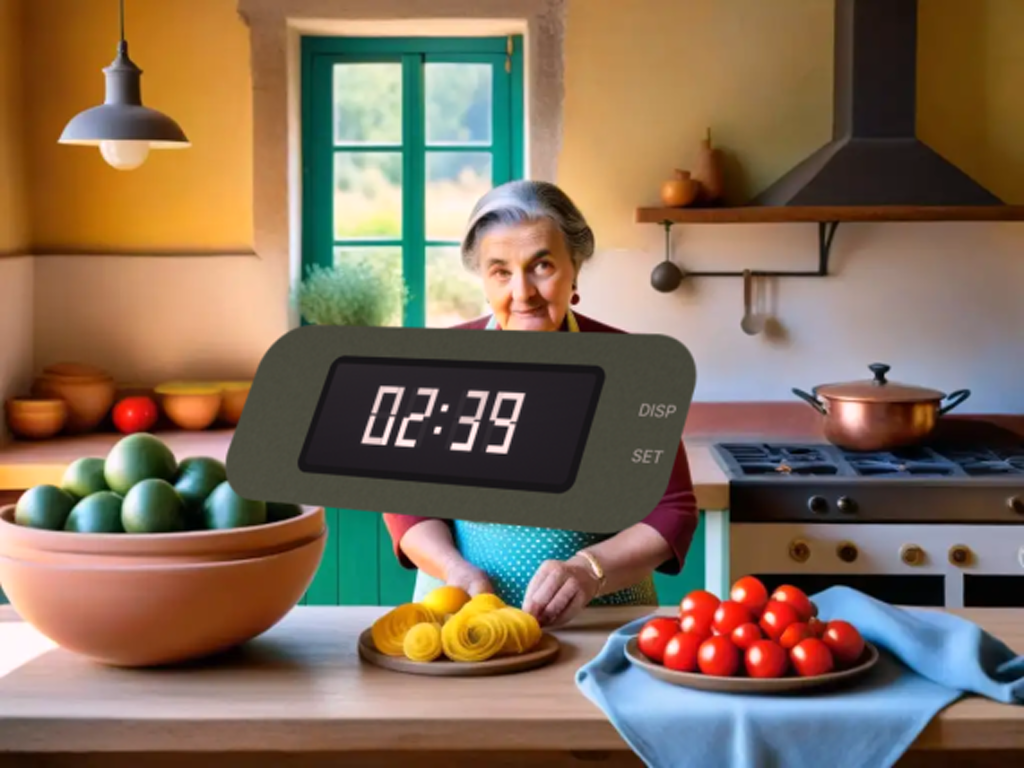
2:39
